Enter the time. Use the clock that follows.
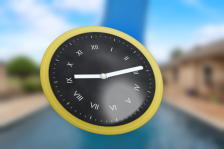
9:14
